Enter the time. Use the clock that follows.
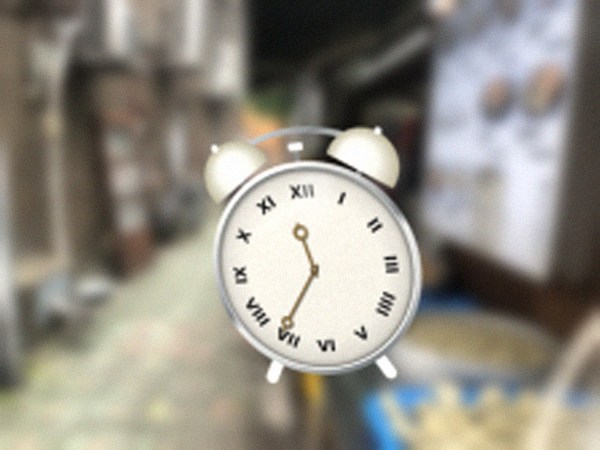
11:36
